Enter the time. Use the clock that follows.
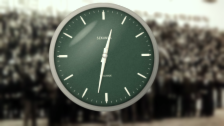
12:32
